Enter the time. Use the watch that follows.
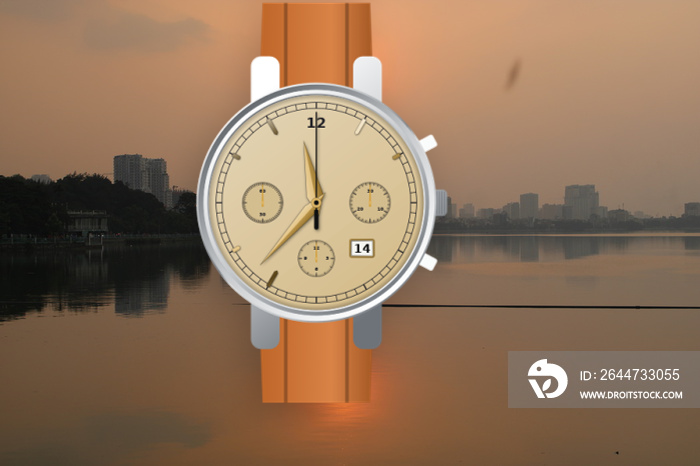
11:37
